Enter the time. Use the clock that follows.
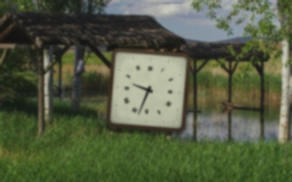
9:33
